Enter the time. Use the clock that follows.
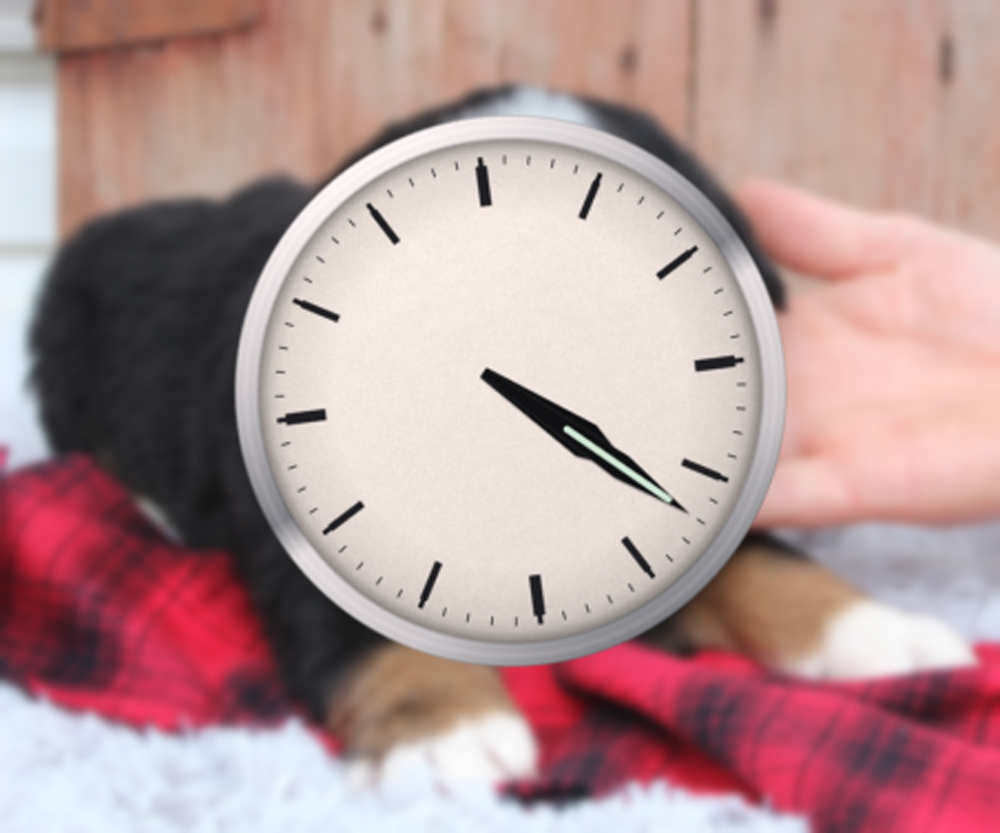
4:22
